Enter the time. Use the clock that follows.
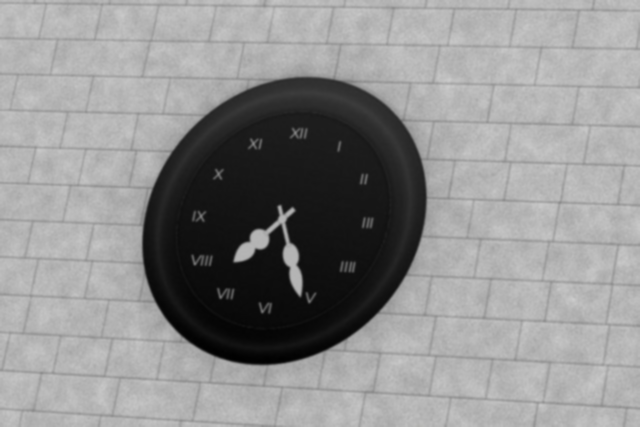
7:26
